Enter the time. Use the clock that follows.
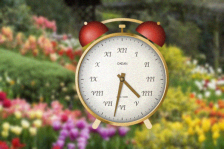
4:32
